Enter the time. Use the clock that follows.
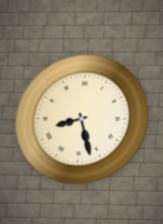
8:27
